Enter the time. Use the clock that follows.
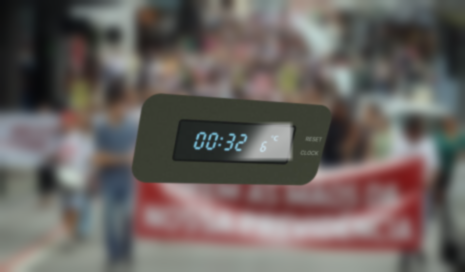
0:32
